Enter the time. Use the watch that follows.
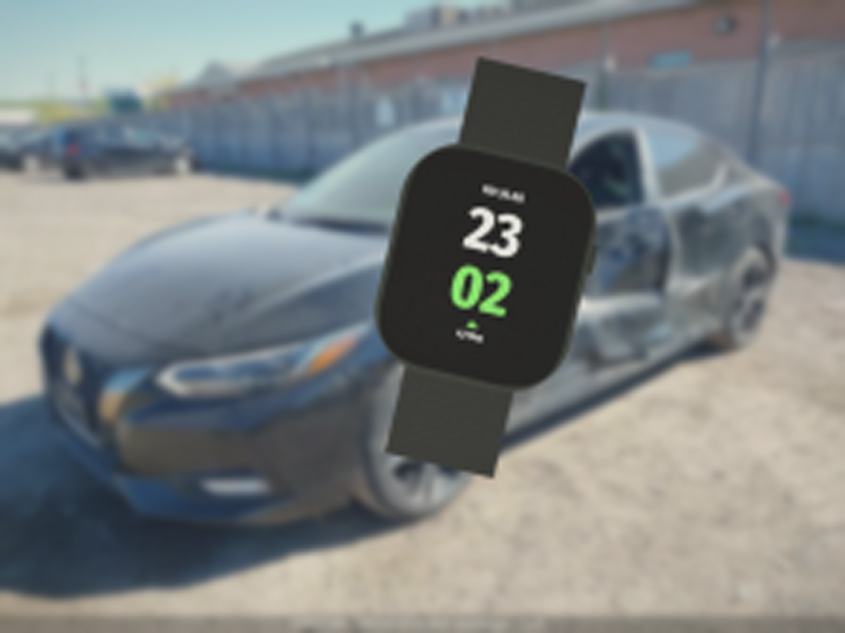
23:02
